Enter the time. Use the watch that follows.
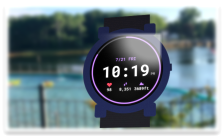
10:19
